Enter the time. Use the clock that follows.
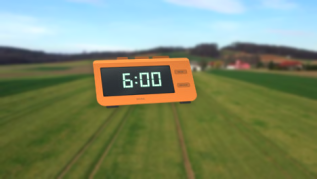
6:00
